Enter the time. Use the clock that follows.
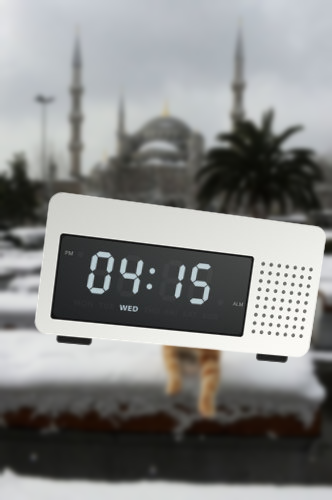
4:15
